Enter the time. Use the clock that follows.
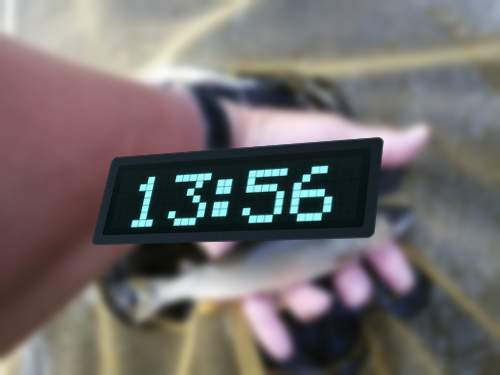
13:56
